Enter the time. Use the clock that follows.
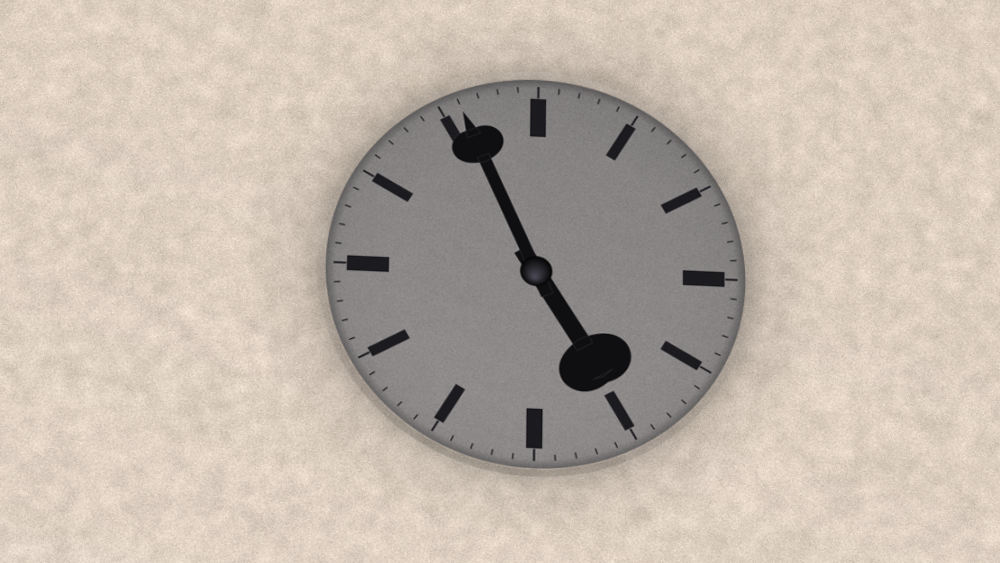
4:56
